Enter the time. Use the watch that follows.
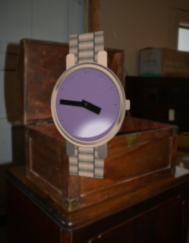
3:46
